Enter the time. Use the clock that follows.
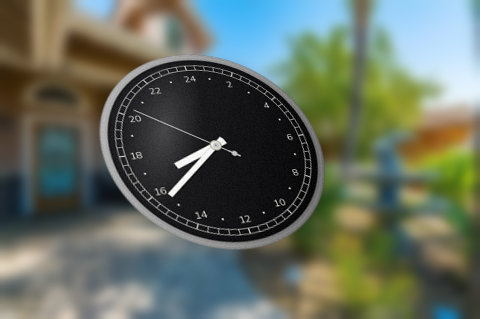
16:38:51
